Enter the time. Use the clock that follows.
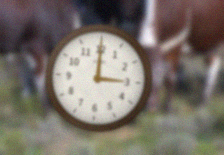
3:00
